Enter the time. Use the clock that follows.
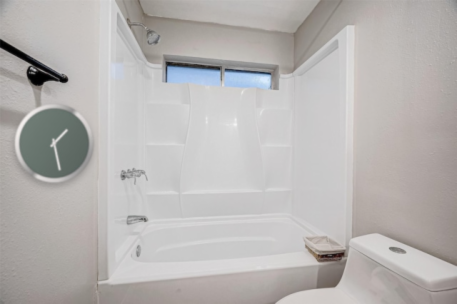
1:28
